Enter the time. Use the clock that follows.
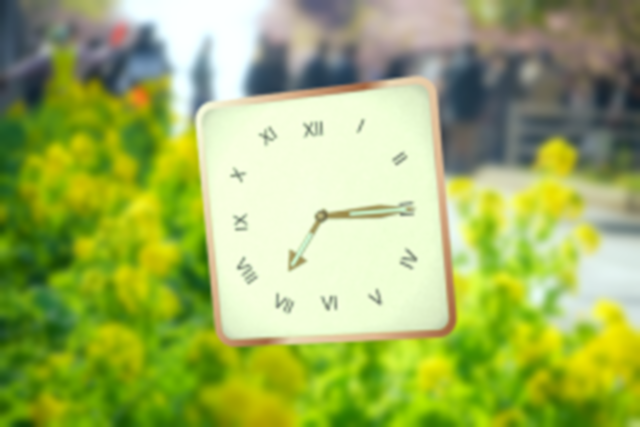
7:15
